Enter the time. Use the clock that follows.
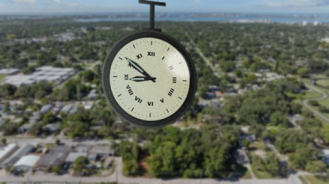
8:51
